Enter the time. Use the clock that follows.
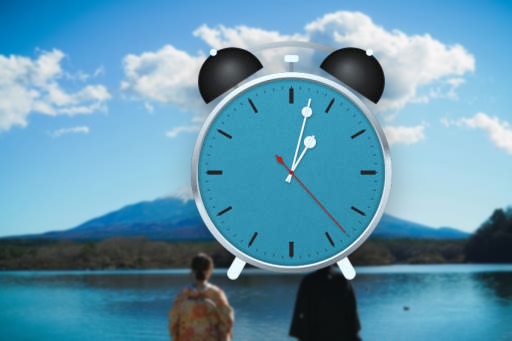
1:02:23
